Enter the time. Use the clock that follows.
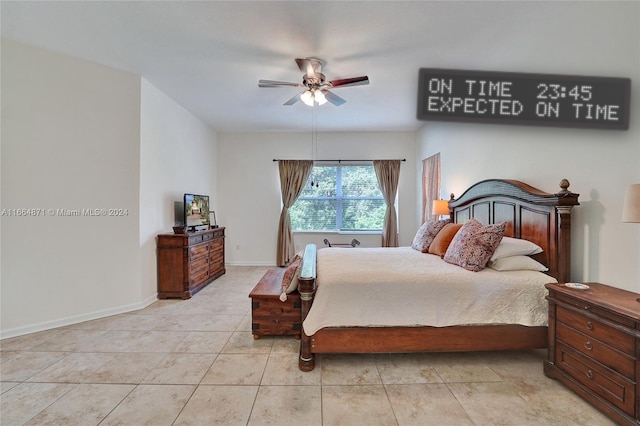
23:45
